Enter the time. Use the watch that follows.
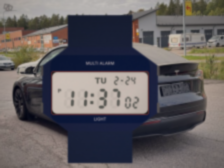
11:37:02
